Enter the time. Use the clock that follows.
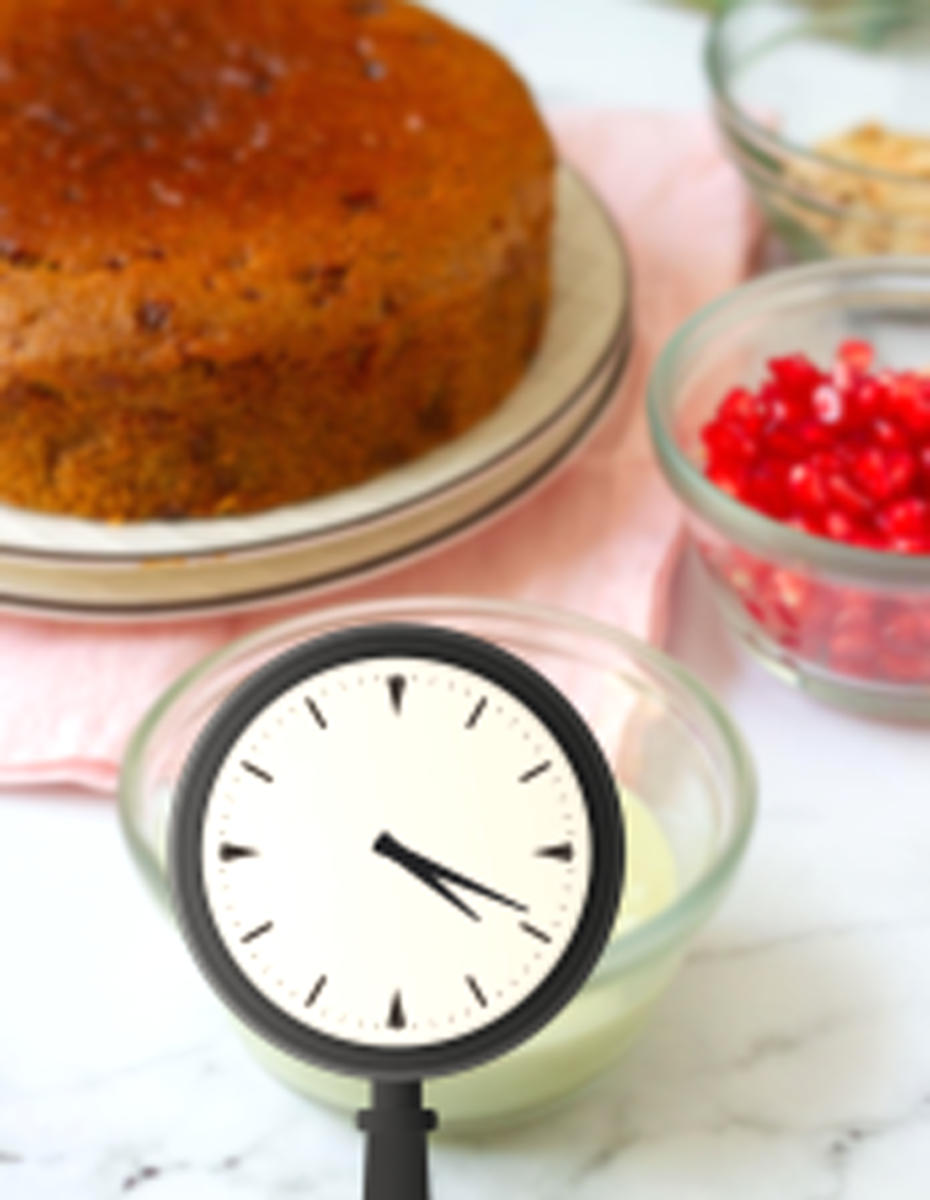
4:19
